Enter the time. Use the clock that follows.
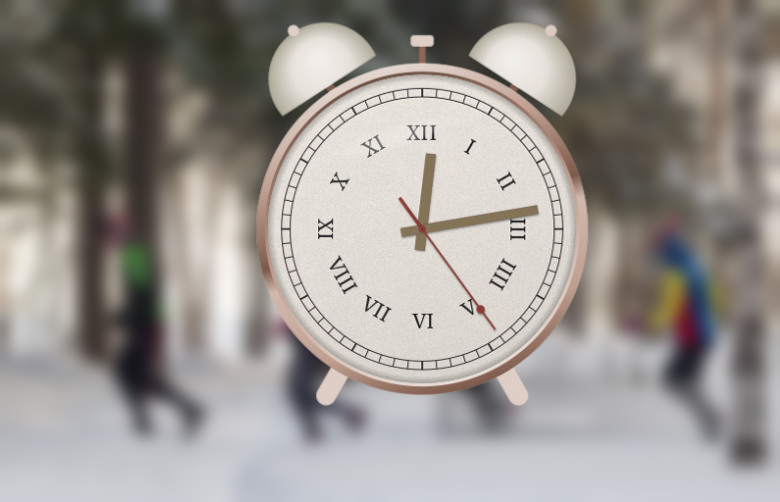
12:13:24
